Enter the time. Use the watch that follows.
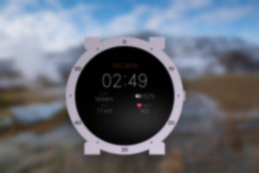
2:49
